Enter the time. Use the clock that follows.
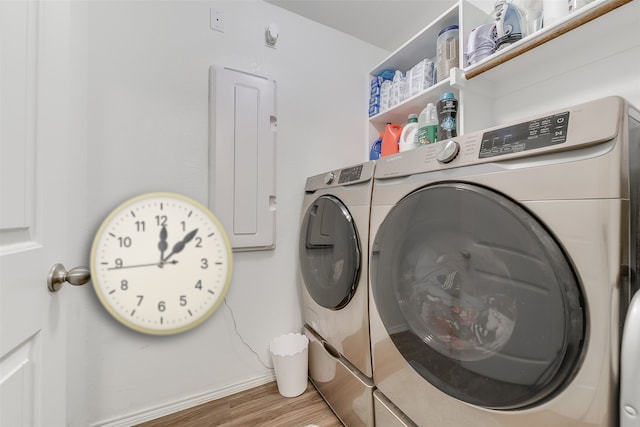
12:07:44
